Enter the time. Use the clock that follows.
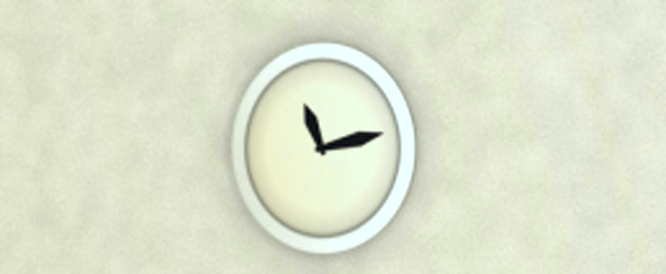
11:13
